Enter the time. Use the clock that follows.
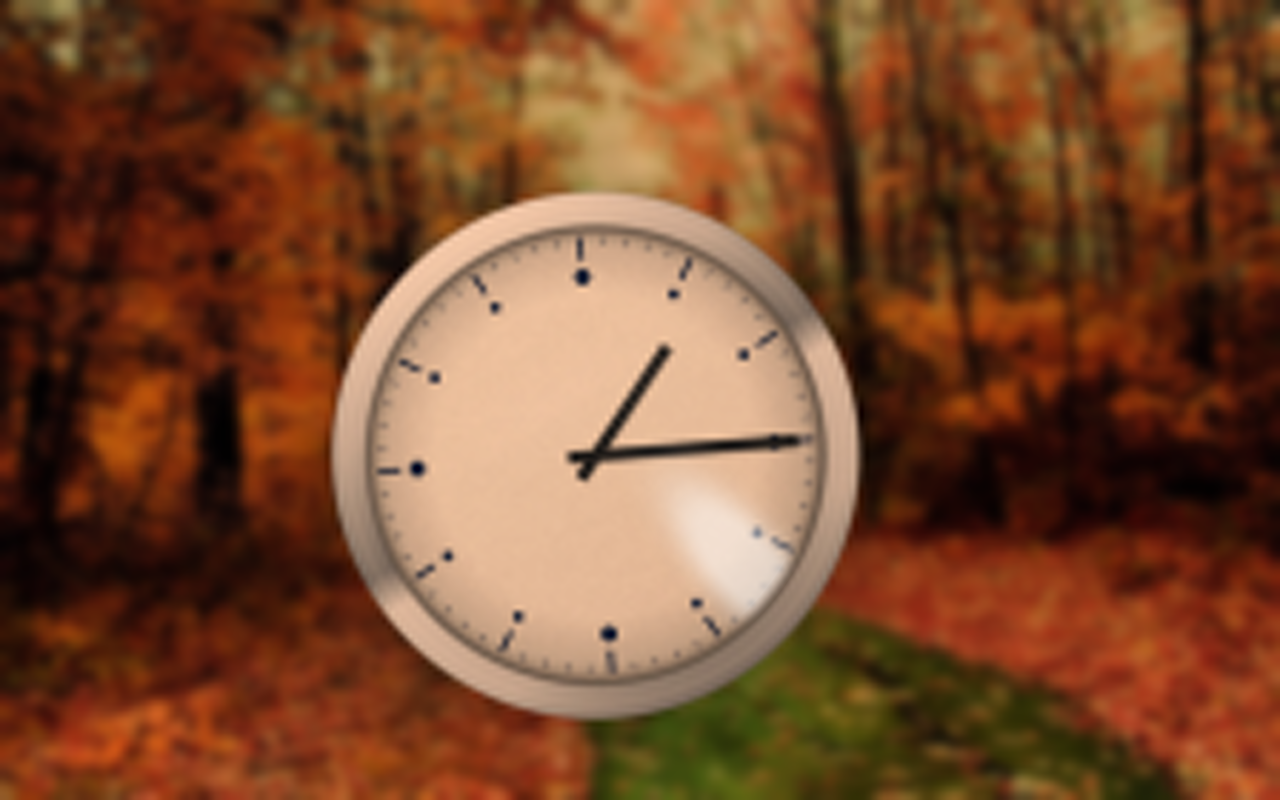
1:15
